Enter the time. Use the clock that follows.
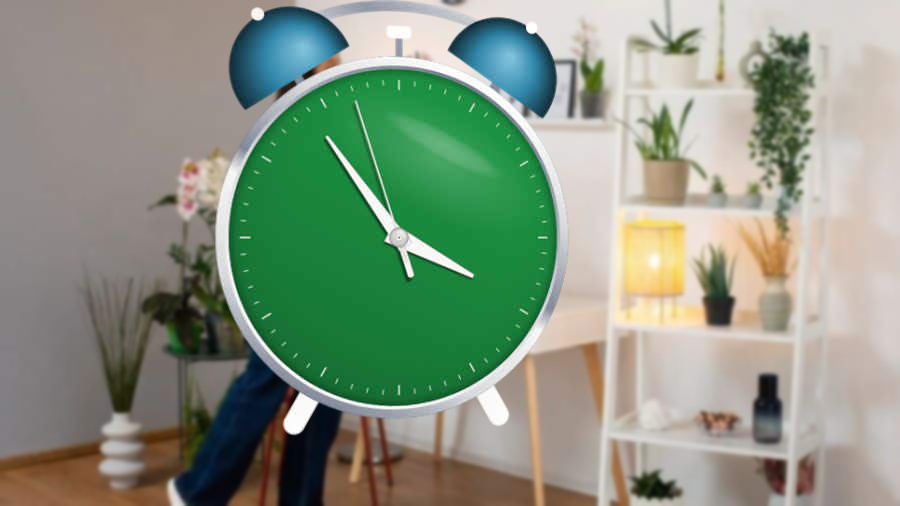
3:53:57
